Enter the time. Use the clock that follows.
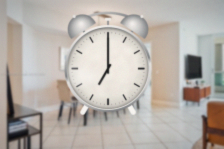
7:00
